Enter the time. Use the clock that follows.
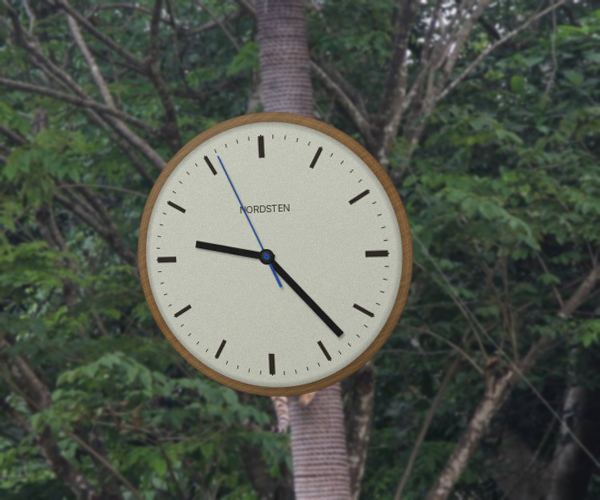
9:22:56
